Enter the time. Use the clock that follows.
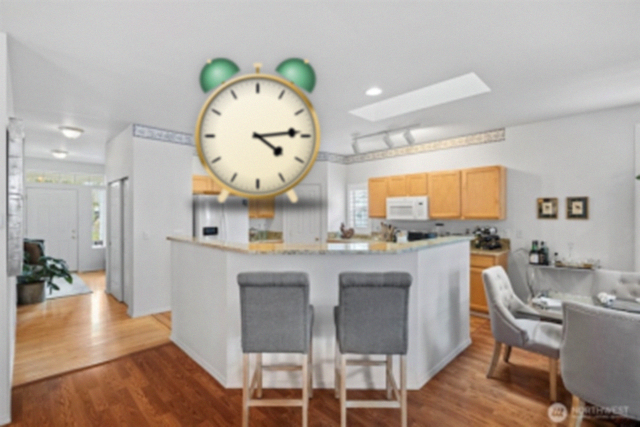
4:14
